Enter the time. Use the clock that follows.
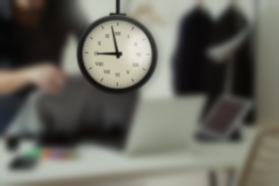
8:58
